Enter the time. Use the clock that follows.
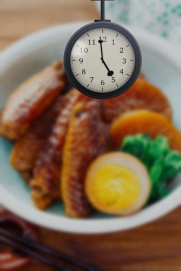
4:59
